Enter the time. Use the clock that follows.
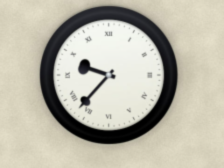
9:37
